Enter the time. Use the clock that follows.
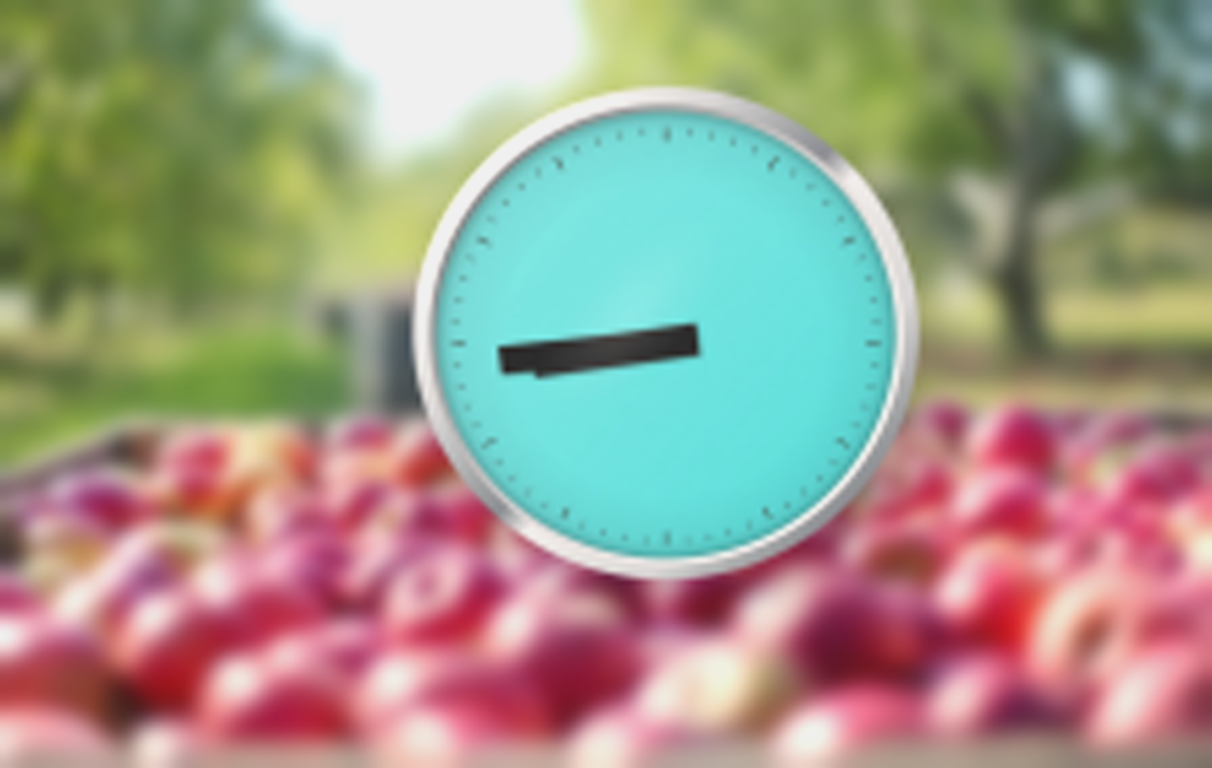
8:44
